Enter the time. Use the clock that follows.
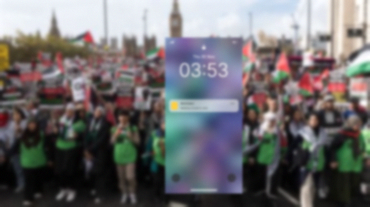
3:53
